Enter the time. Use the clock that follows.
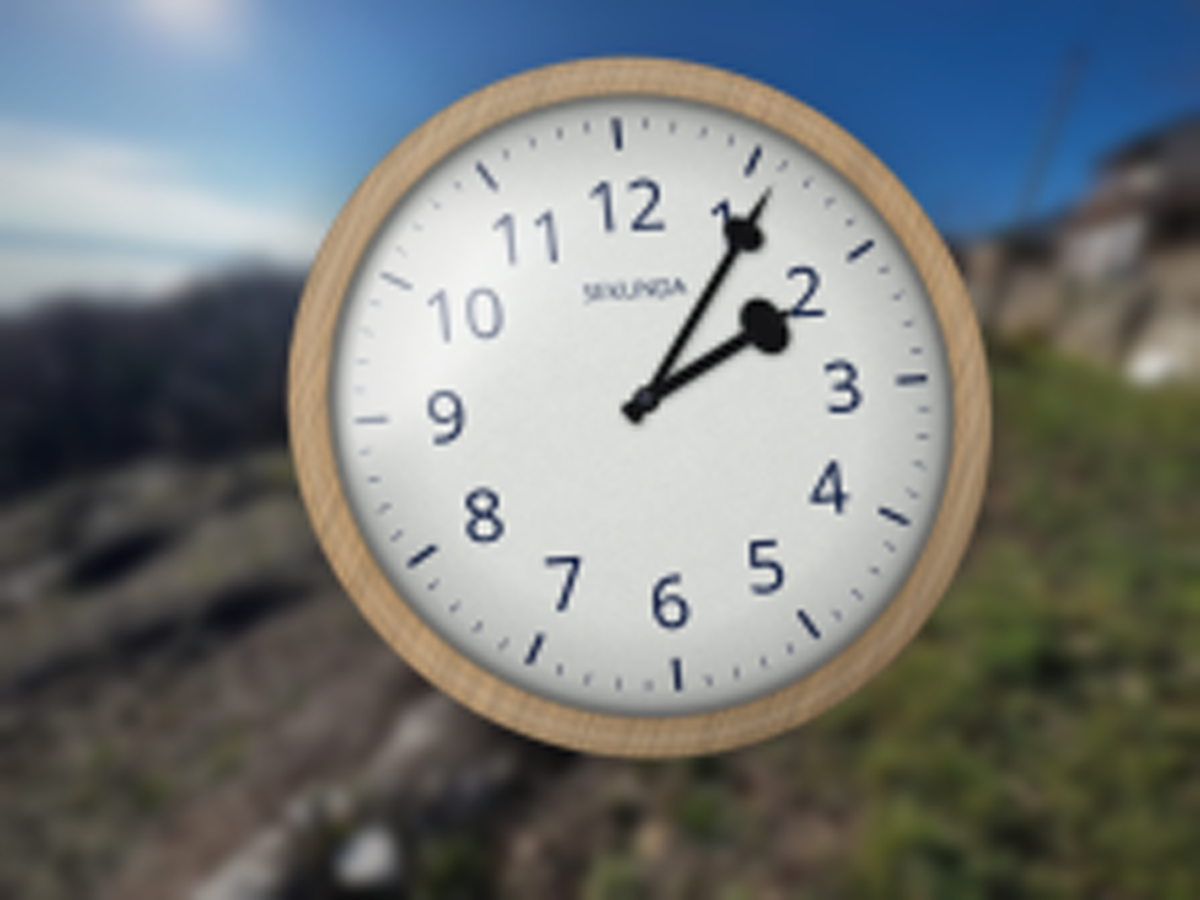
2:06
